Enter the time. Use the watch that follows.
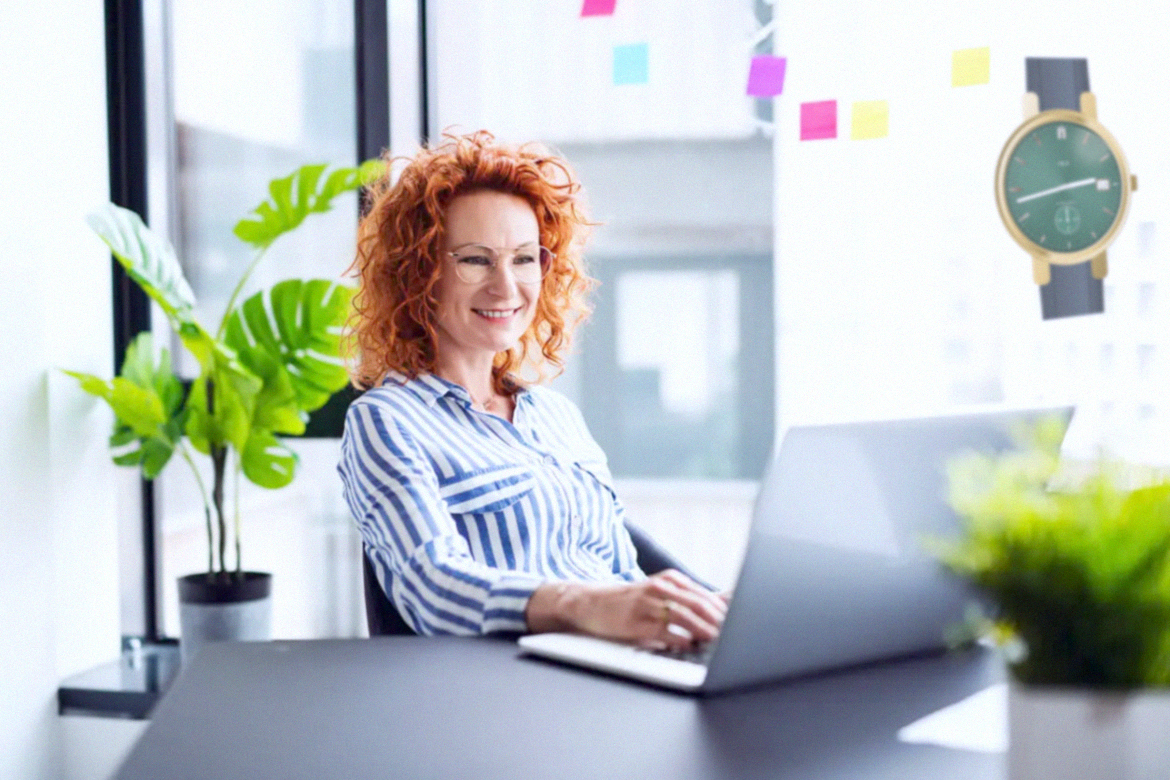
2:43
